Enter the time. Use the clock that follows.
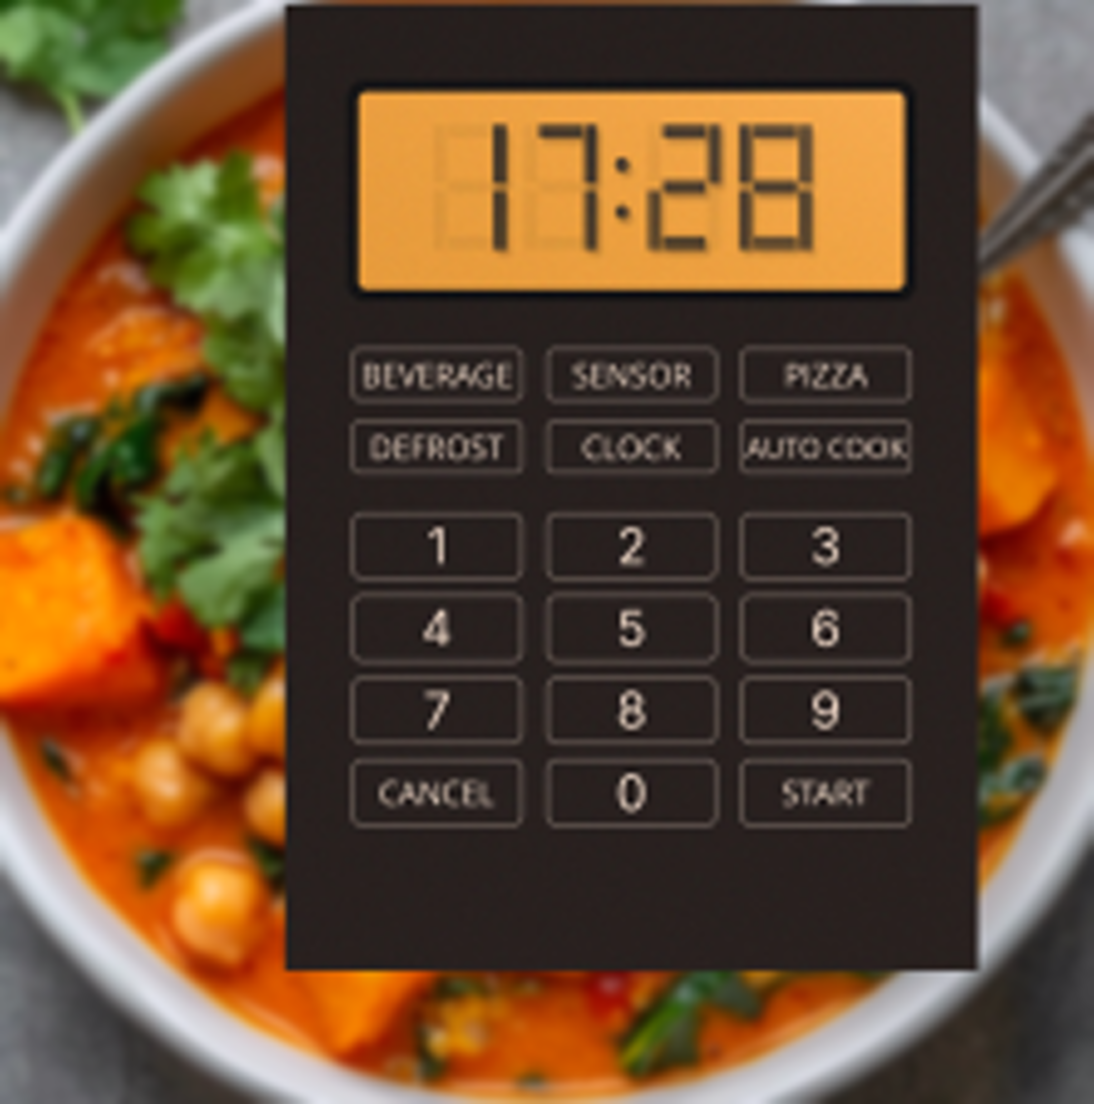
17:28
